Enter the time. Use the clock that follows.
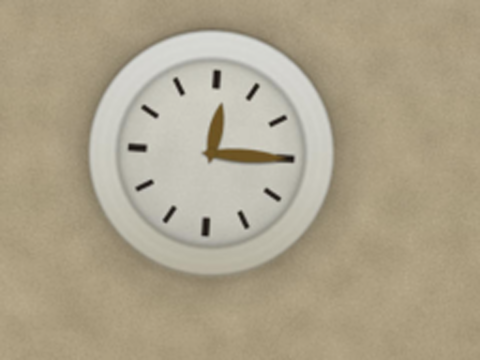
12:15
